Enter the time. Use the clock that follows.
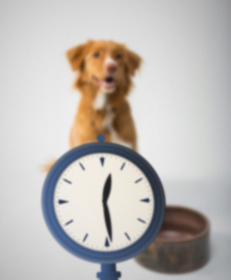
12:29
